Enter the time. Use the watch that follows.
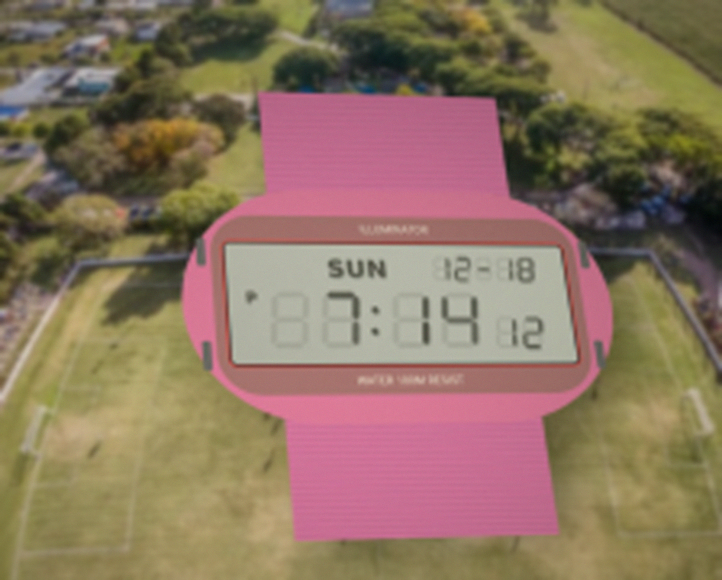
7:14:12
